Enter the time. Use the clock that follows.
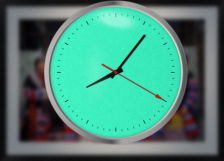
8:06:20
